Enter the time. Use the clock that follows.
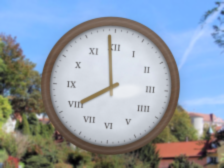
7:59
